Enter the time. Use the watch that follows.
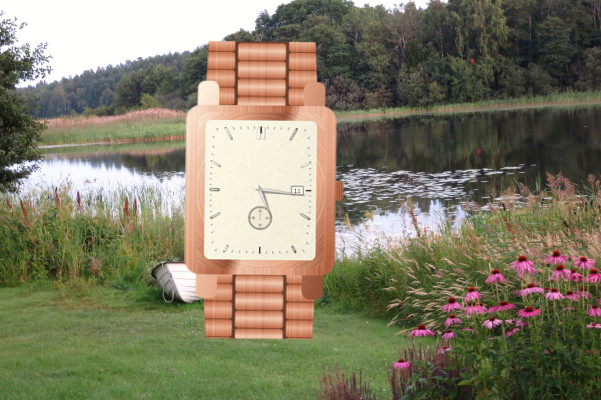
5:16
